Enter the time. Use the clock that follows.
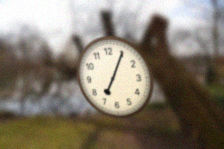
7:05
